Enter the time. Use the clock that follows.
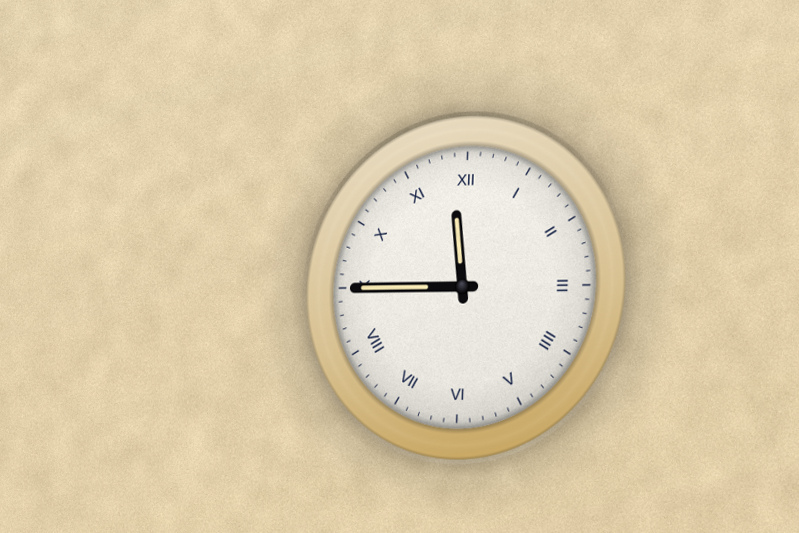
11:45
